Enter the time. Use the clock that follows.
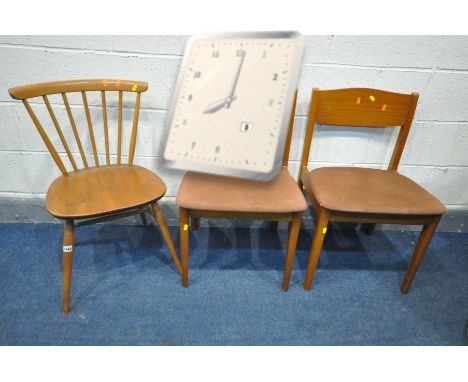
8:01
